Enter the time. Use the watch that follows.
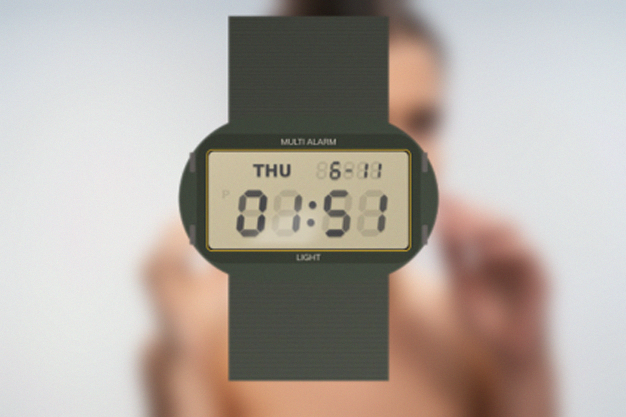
1:51
